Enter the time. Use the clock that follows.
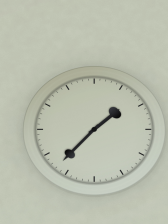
1:37
